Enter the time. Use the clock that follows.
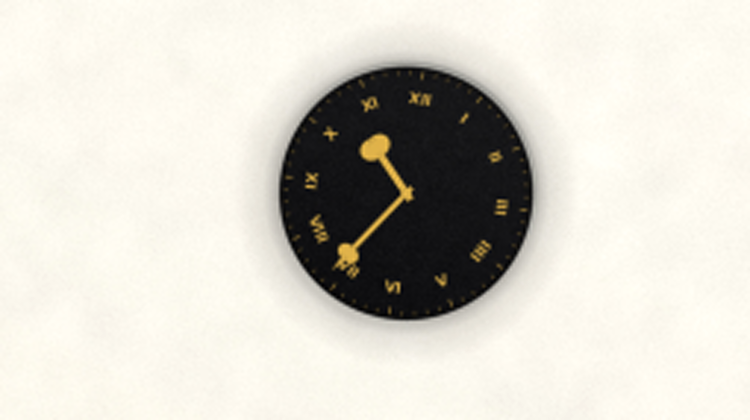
10:36
